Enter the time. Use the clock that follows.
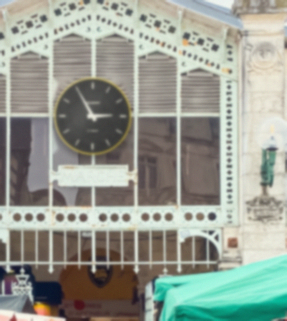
2:55
